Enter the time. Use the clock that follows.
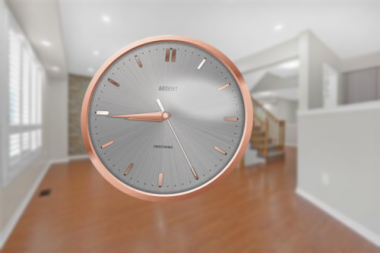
8:44:25
